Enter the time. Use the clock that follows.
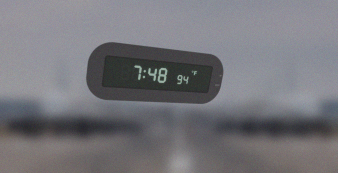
7:48
